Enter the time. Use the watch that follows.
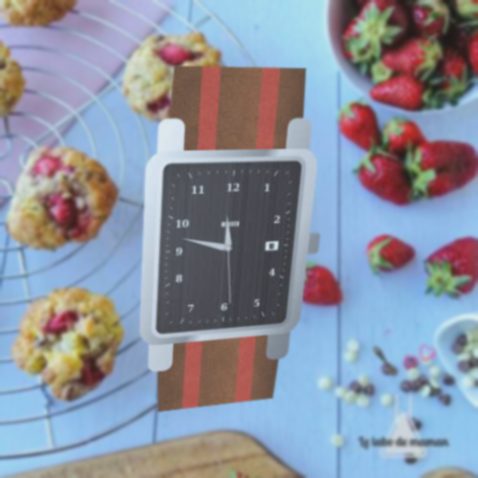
11:47:29
